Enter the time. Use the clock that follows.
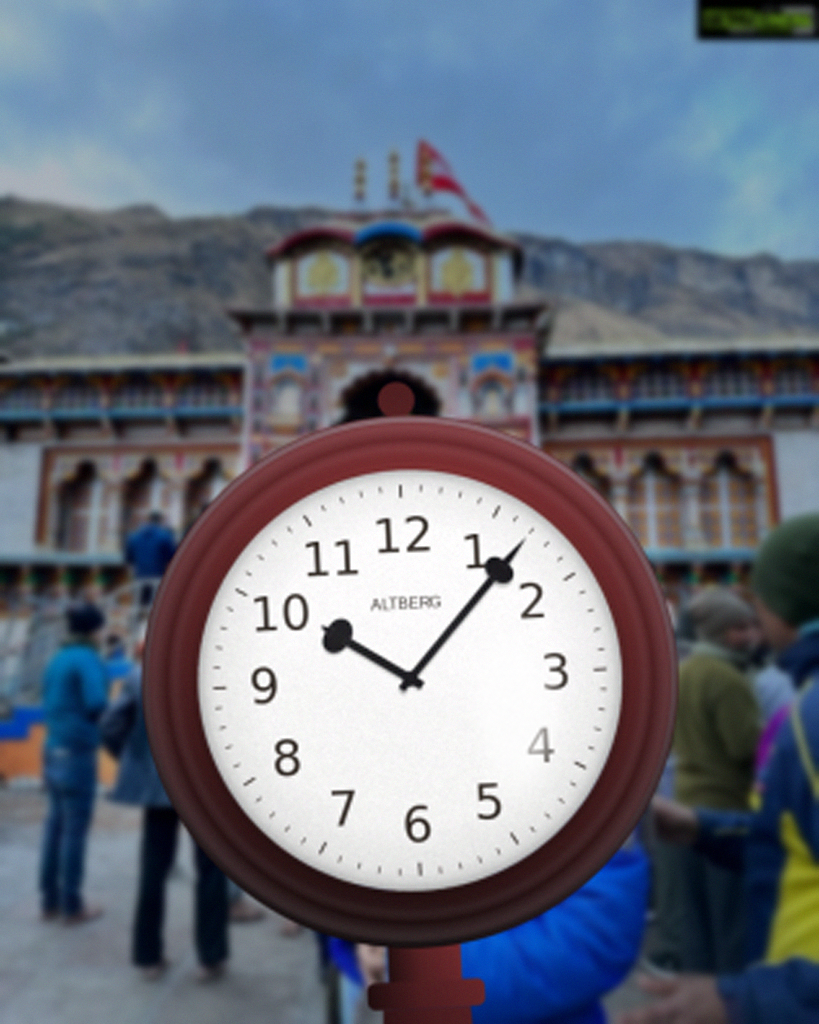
10:07
